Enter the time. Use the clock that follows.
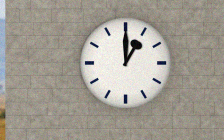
1:00
